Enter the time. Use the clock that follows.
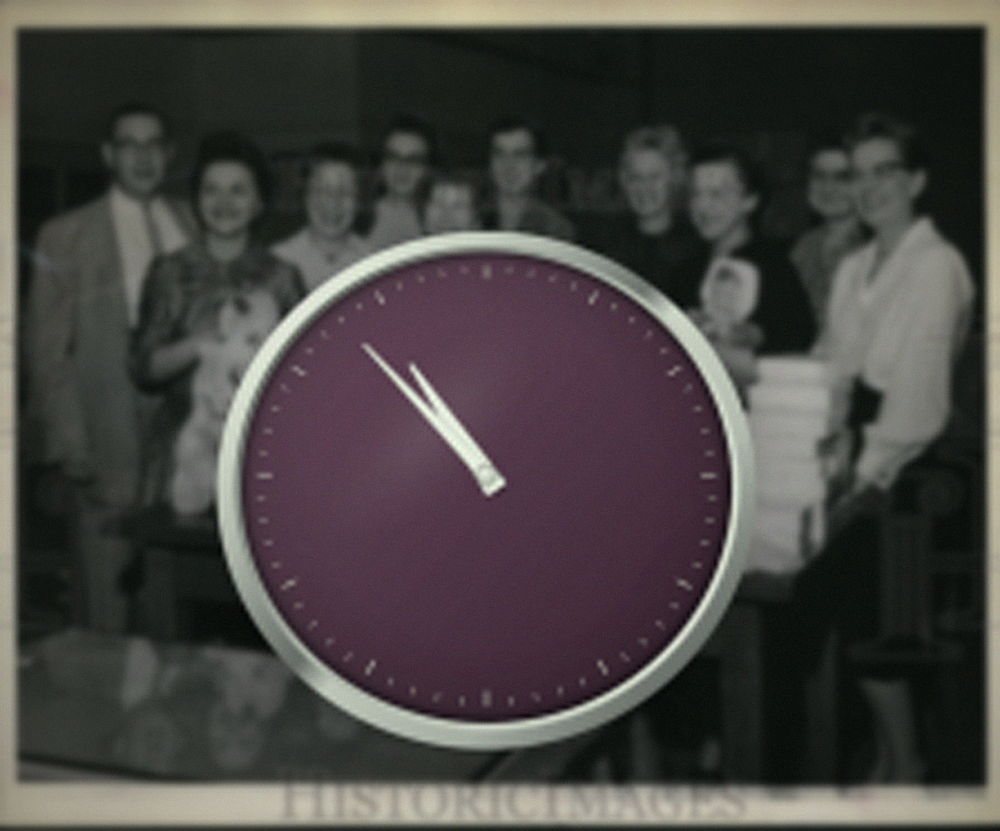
10:53
